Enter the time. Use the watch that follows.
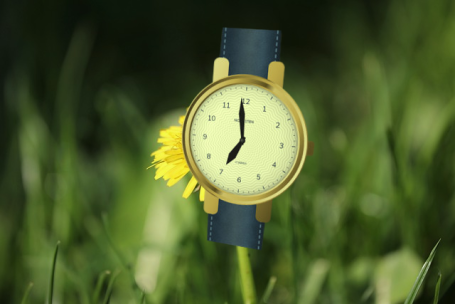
6:59
